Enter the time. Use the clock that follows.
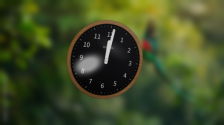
12:01
